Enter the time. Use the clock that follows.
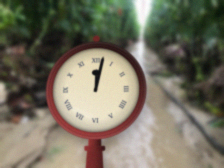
12:02
